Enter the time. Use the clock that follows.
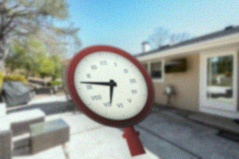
6:47
